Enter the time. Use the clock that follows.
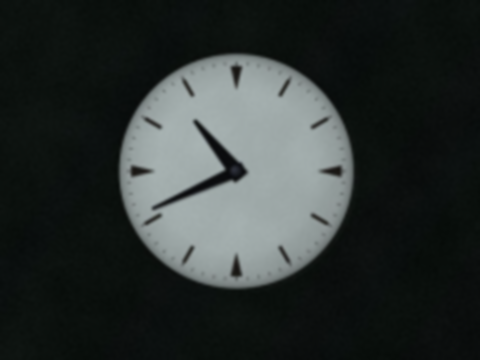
10:41
